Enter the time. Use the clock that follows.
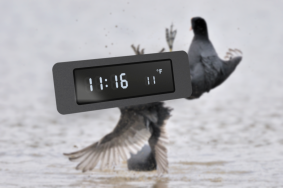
11:16
